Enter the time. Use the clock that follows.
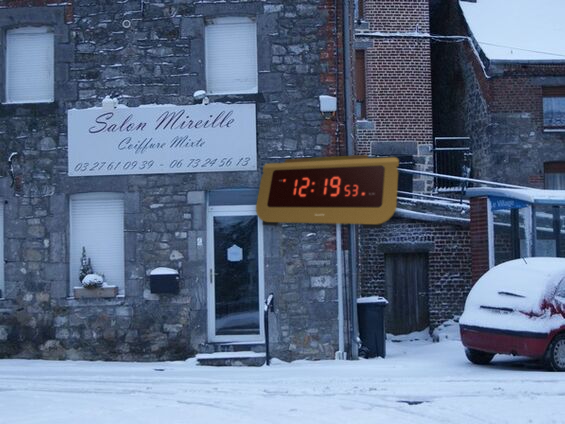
12:19:53
